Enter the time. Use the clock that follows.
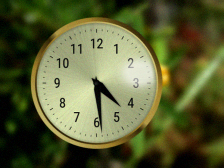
4:29
